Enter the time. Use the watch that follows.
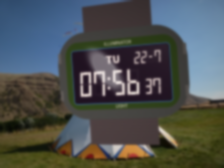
7:56:37
